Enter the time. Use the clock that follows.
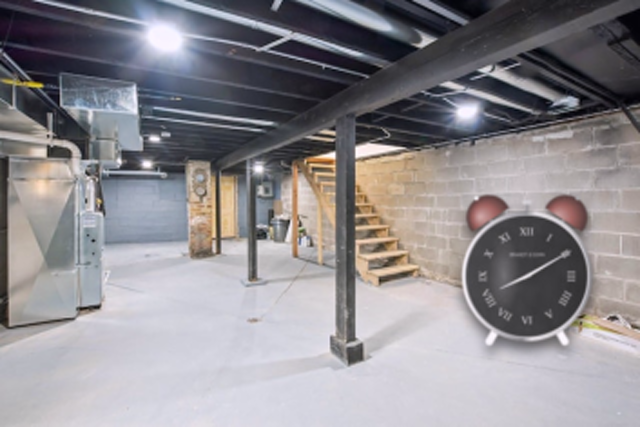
8:10
